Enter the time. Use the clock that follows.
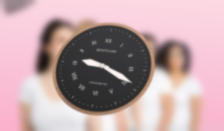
9:19
